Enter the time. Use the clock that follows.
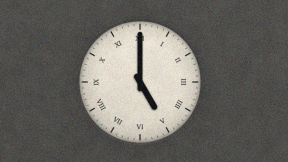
5:00
